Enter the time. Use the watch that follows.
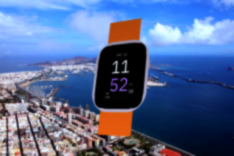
11:52
